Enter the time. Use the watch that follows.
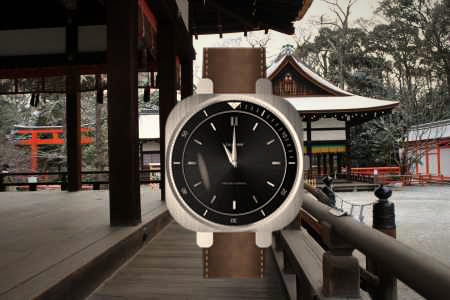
11:00
